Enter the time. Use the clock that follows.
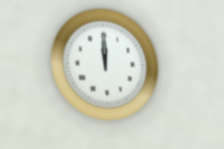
12:00
